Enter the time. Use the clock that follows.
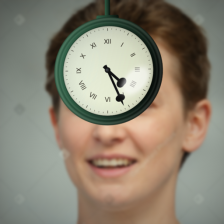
4:26
